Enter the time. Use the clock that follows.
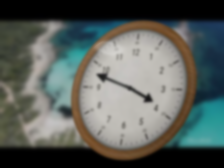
3:48
